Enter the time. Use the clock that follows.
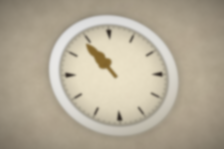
10:54
